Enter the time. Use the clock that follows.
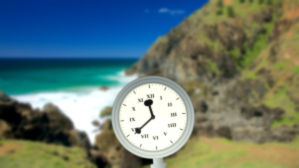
11:39
